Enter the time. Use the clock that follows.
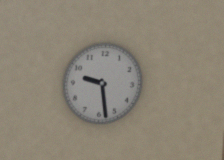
9:28
